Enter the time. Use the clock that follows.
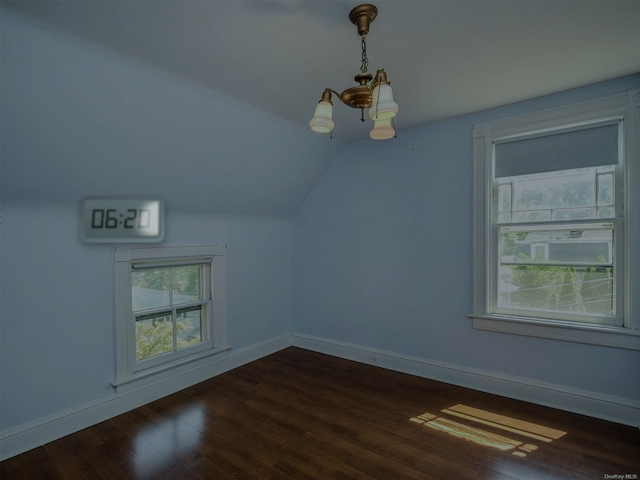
6:20
